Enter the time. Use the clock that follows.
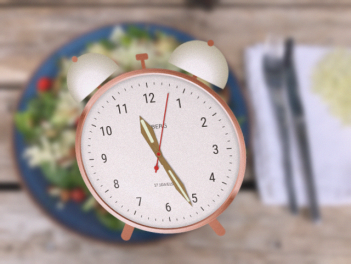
11:26:03
